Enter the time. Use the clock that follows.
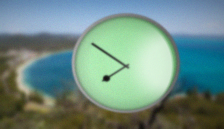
7:51
